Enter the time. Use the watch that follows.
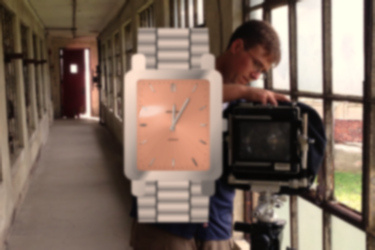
12:05
